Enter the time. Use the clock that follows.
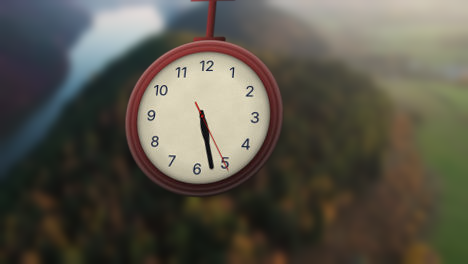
5:27:25
